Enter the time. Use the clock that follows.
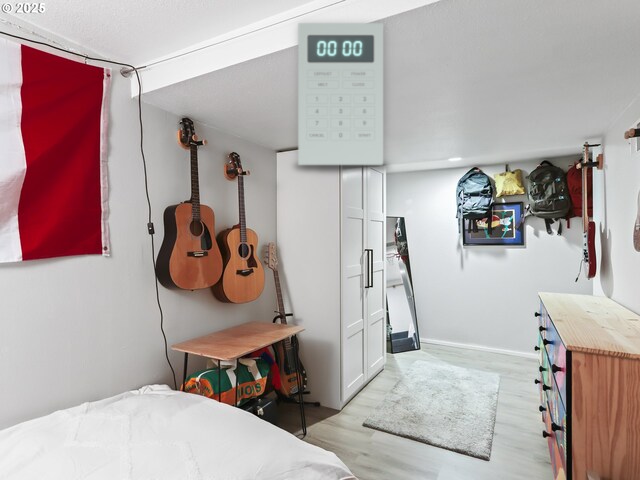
0:00
